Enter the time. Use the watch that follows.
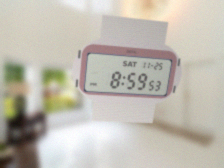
8:59:53
